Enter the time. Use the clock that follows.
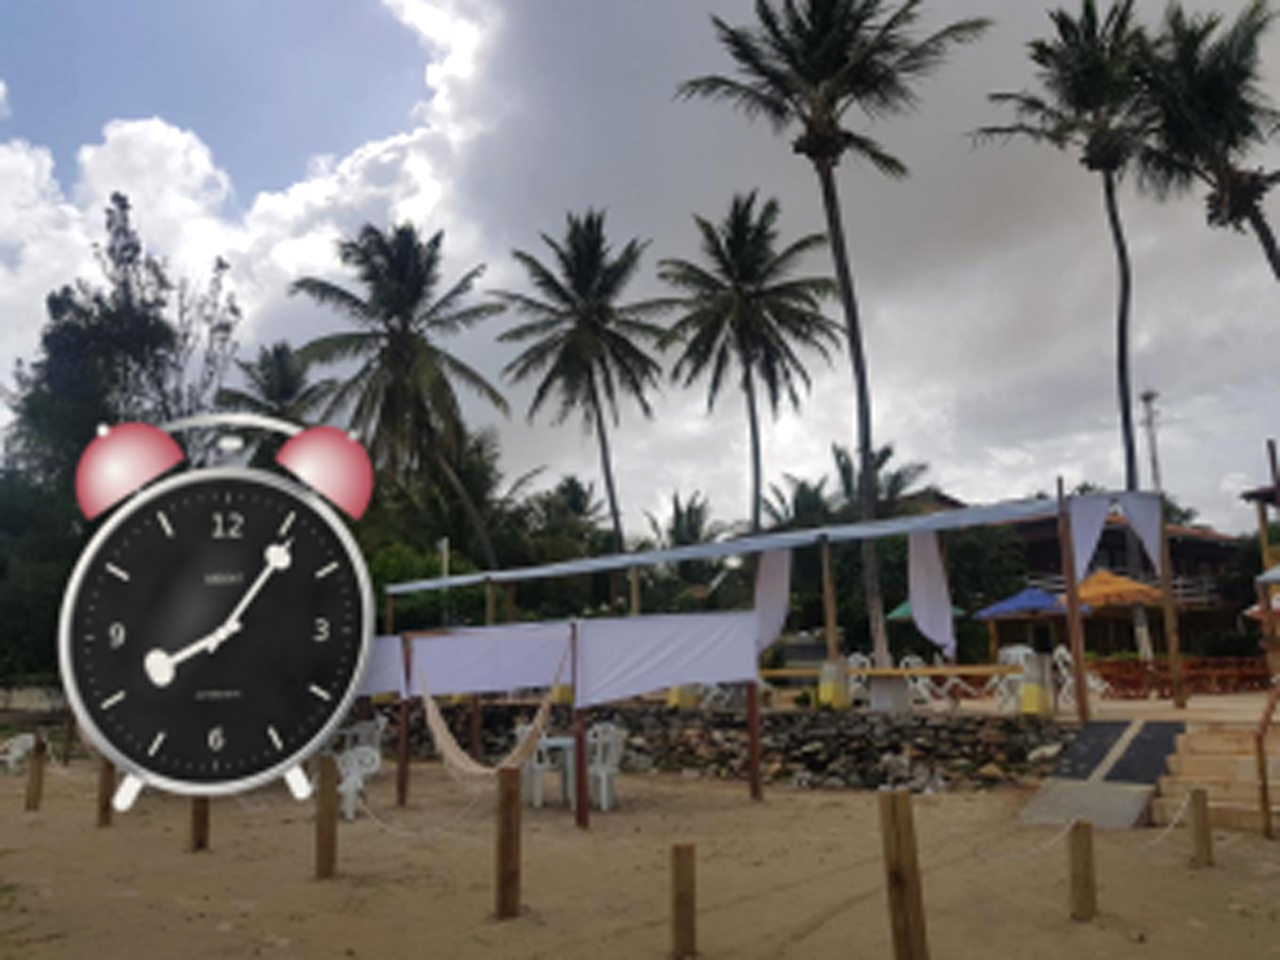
8:06
